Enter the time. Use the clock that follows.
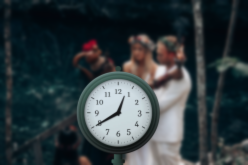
12:40
